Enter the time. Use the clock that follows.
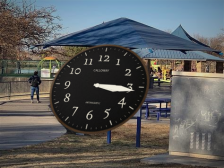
3:16
